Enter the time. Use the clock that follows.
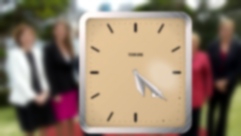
5:22
